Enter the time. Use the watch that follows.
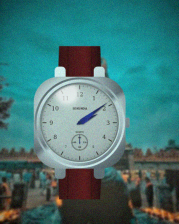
2:09
